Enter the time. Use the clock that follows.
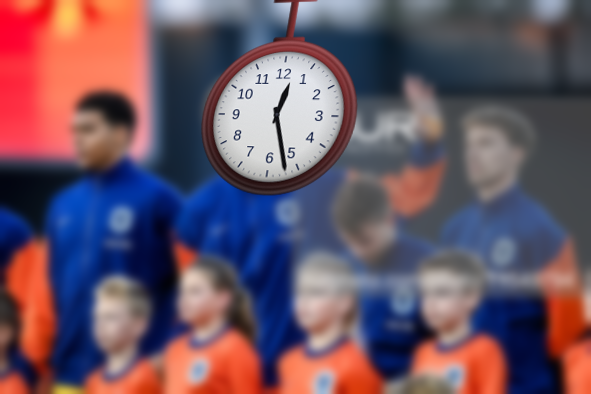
12:27
